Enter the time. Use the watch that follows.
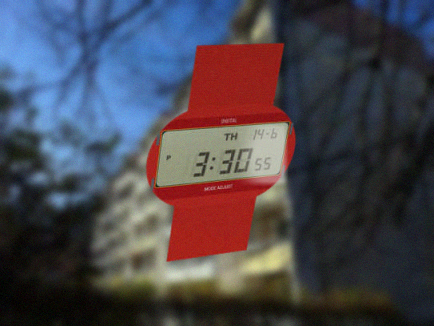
3:30:55
